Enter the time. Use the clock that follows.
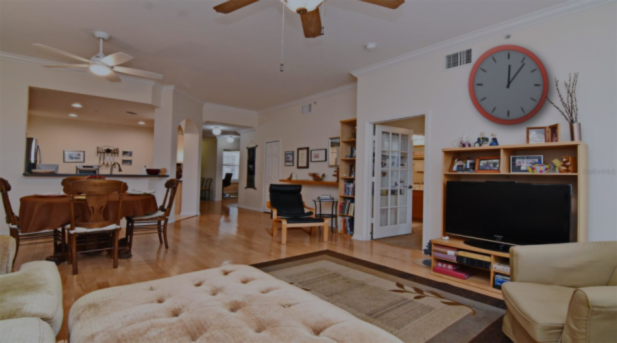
12:06
